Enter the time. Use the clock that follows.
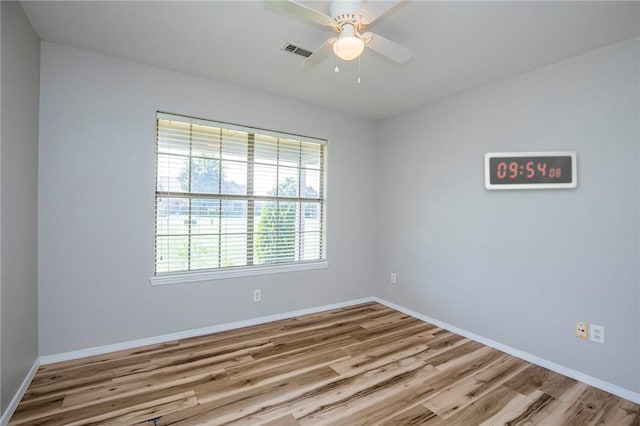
9:54
